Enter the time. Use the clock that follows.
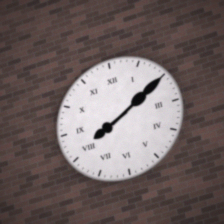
8:10
